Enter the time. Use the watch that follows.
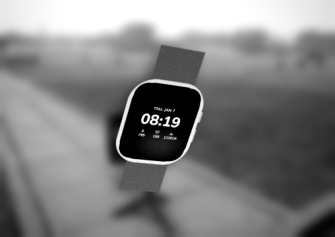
8:19
